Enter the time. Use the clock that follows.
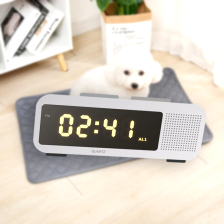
2:41
